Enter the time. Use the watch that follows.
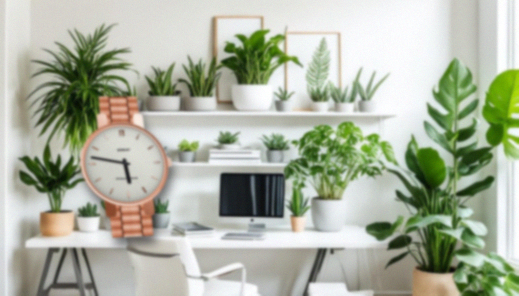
5:47
